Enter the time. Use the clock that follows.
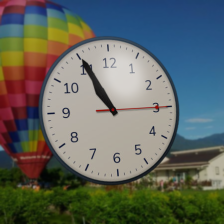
10:55:15
